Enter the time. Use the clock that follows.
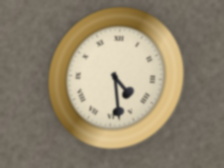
4:28
